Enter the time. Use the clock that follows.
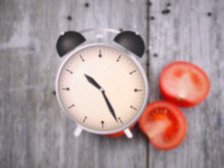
10:26
